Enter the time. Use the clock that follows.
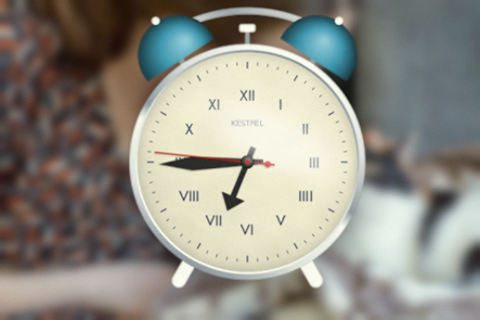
6:44:46
